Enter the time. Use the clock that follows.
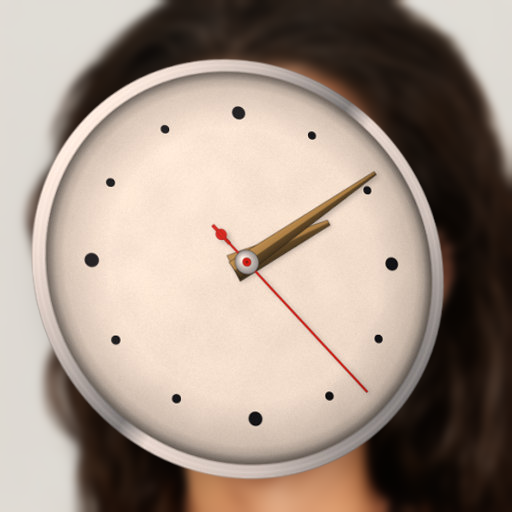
2:09:23
